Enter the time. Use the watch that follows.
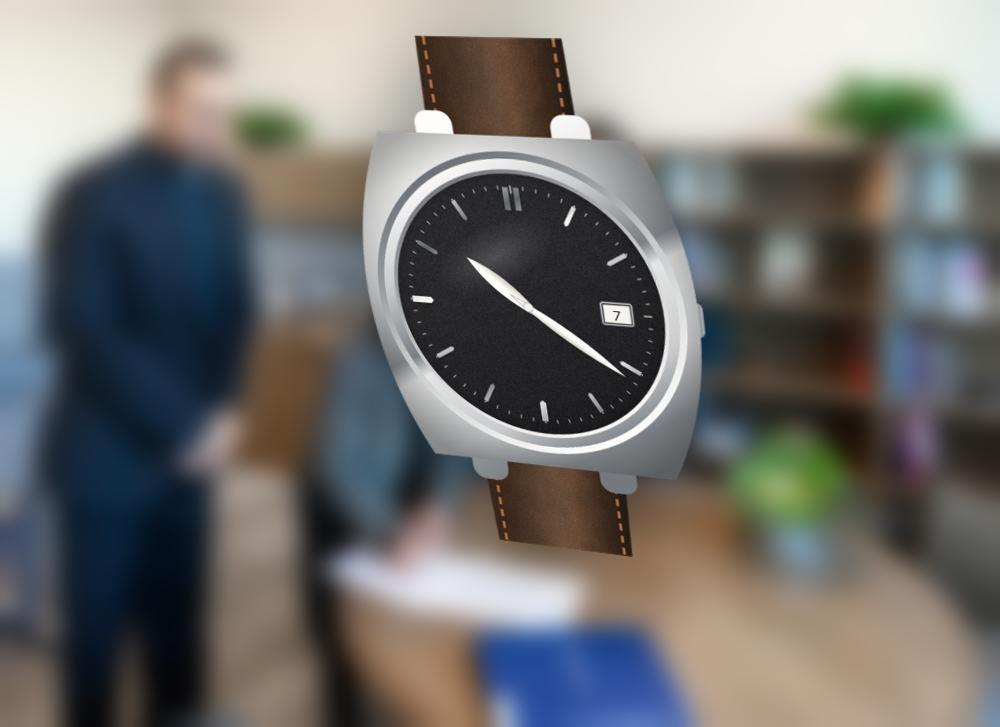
10:21
